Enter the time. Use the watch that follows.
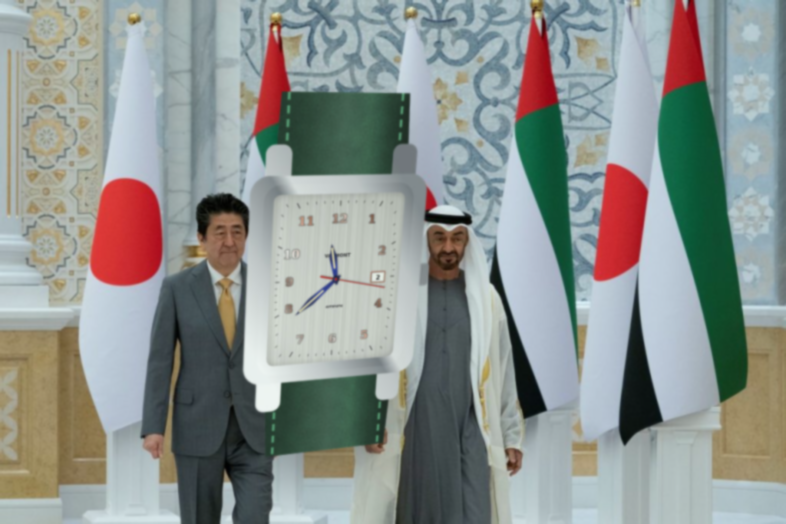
11:38:17
